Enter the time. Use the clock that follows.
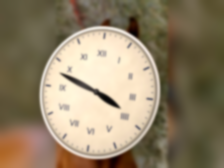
3:48
